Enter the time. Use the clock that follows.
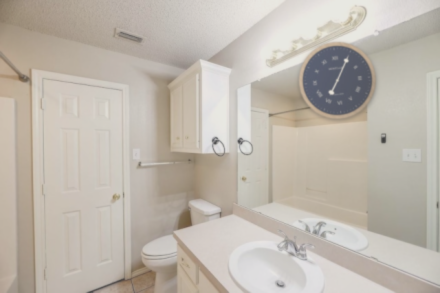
7:05
